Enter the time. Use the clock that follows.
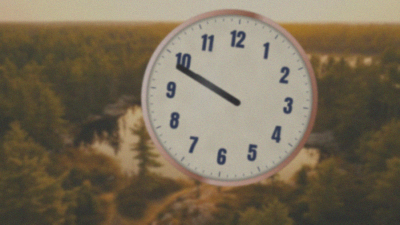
9:49
